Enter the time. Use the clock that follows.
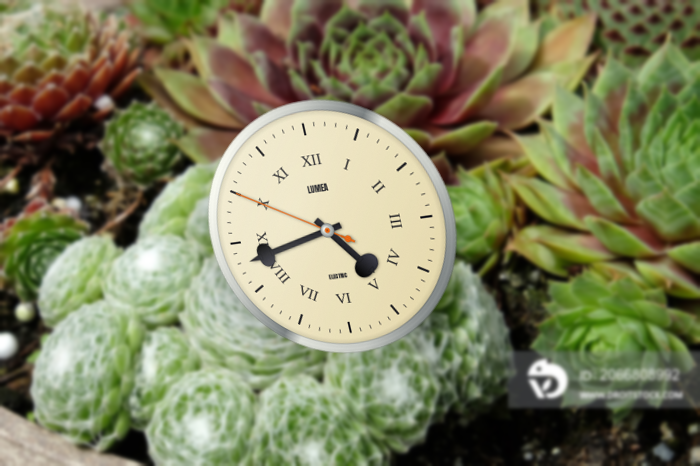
4:42:50
